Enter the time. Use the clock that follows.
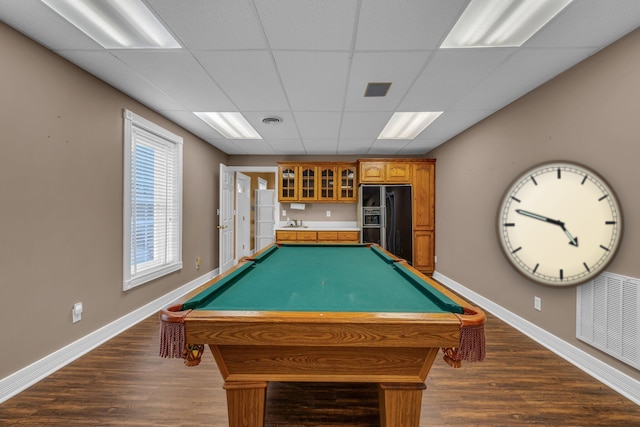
4:48
